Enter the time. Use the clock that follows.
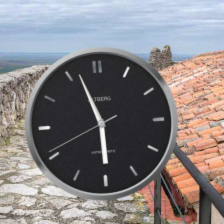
5:56:41
